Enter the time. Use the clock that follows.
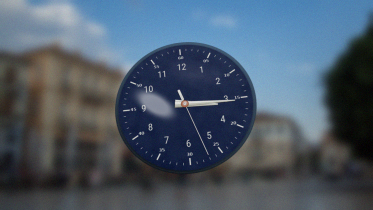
3:15:27
